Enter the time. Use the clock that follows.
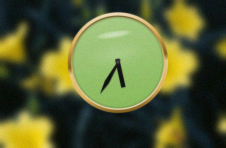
5:35
